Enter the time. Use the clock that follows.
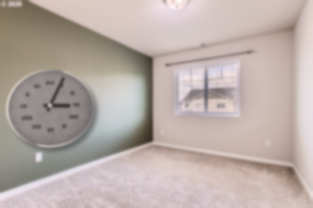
3:04
